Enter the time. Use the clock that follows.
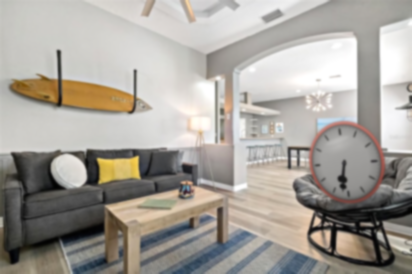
6:32
